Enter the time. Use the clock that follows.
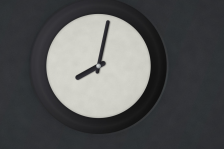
8:02
